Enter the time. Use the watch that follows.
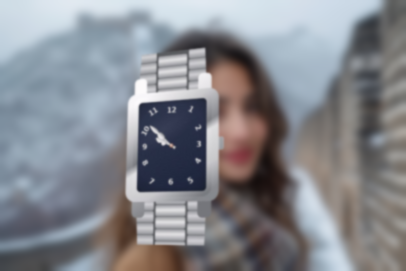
9:52
